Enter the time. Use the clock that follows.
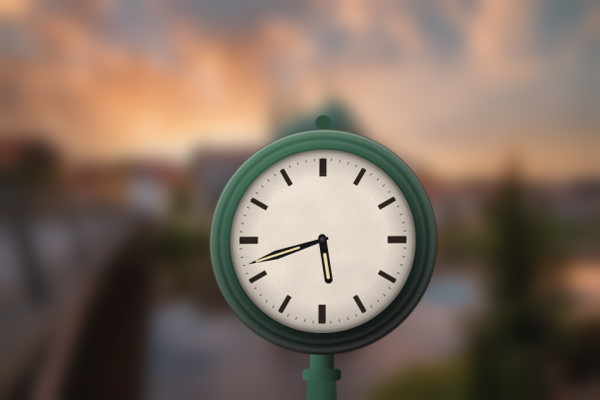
5:42
